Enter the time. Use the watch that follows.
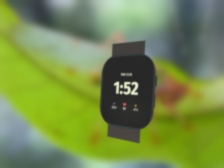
1:52
